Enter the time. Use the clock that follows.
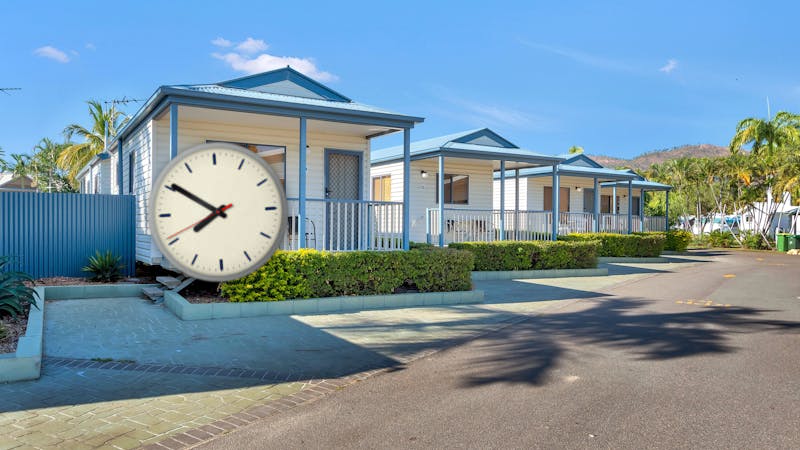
7:50:41
